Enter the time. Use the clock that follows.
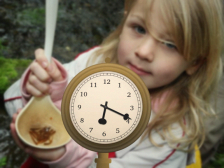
6:19
